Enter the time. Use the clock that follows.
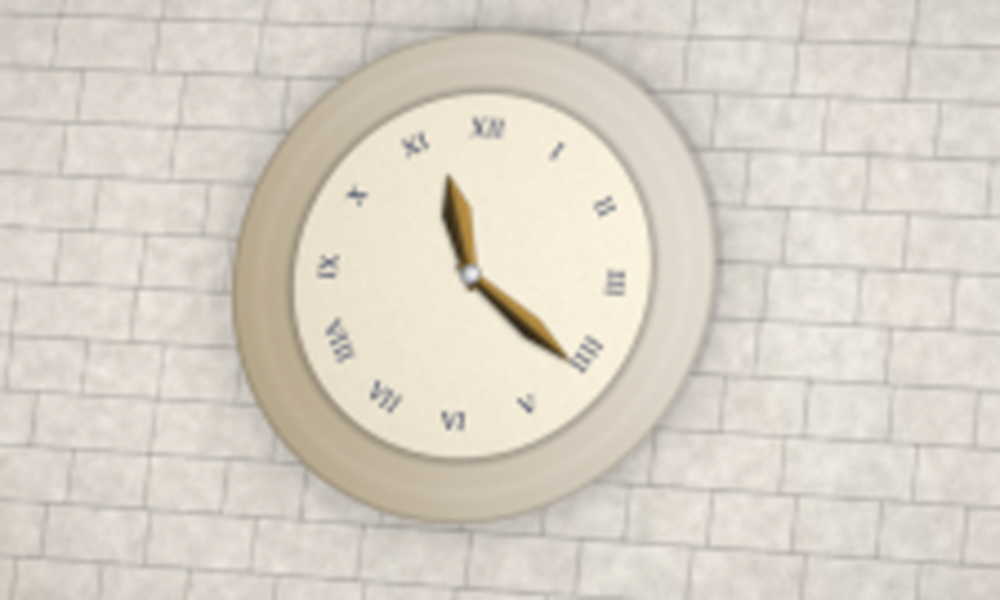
11:21
